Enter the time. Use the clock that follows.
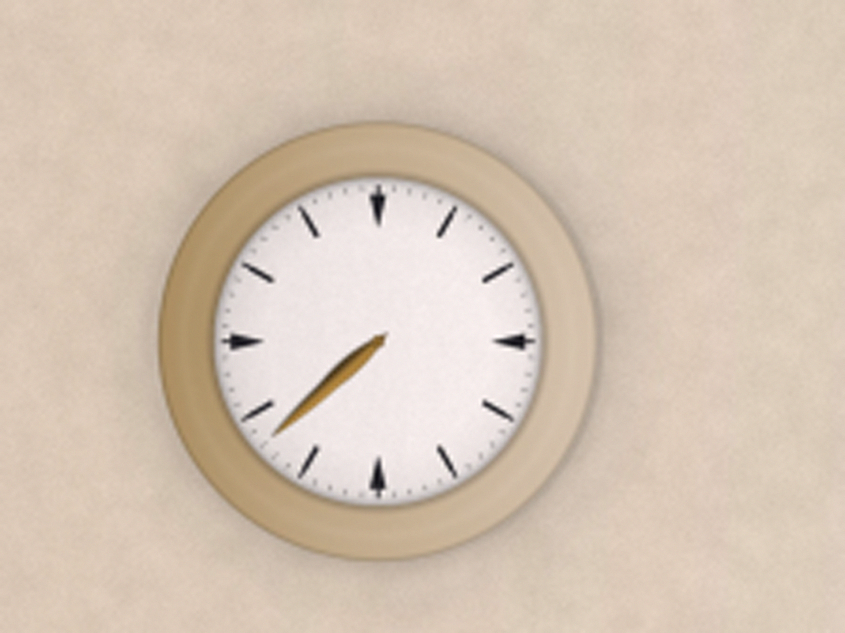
7:38
